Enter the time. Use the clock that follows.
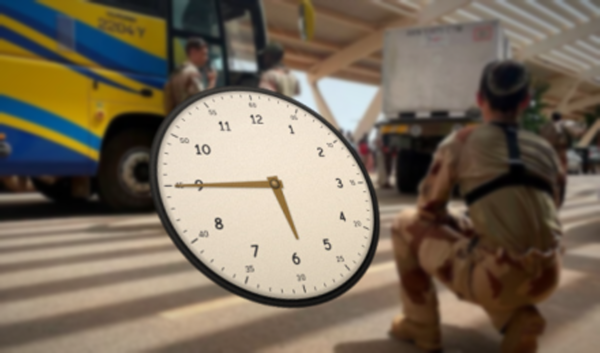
5:45
